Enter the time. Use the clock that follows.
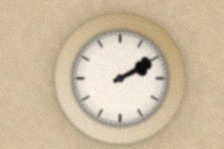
2:10
